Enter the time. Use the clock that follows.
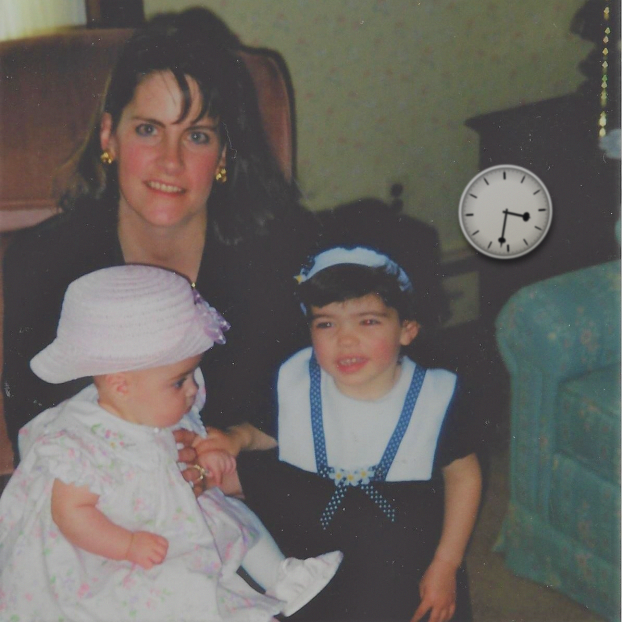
3:32
